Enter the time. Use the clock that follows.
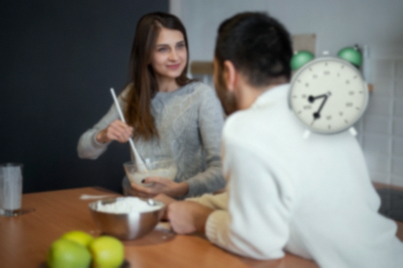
8:35
